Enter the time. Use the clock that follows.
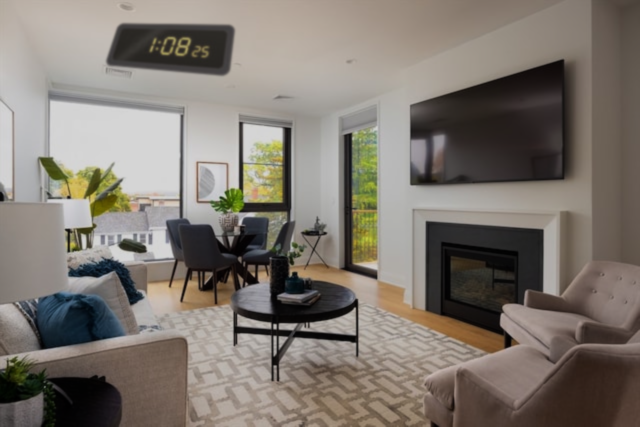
1:08
